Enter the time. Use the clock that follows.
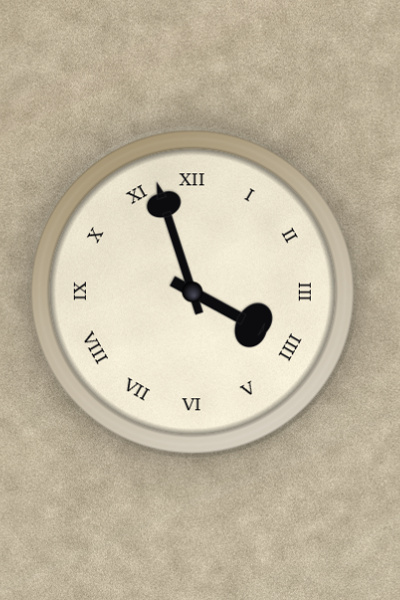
3:57
